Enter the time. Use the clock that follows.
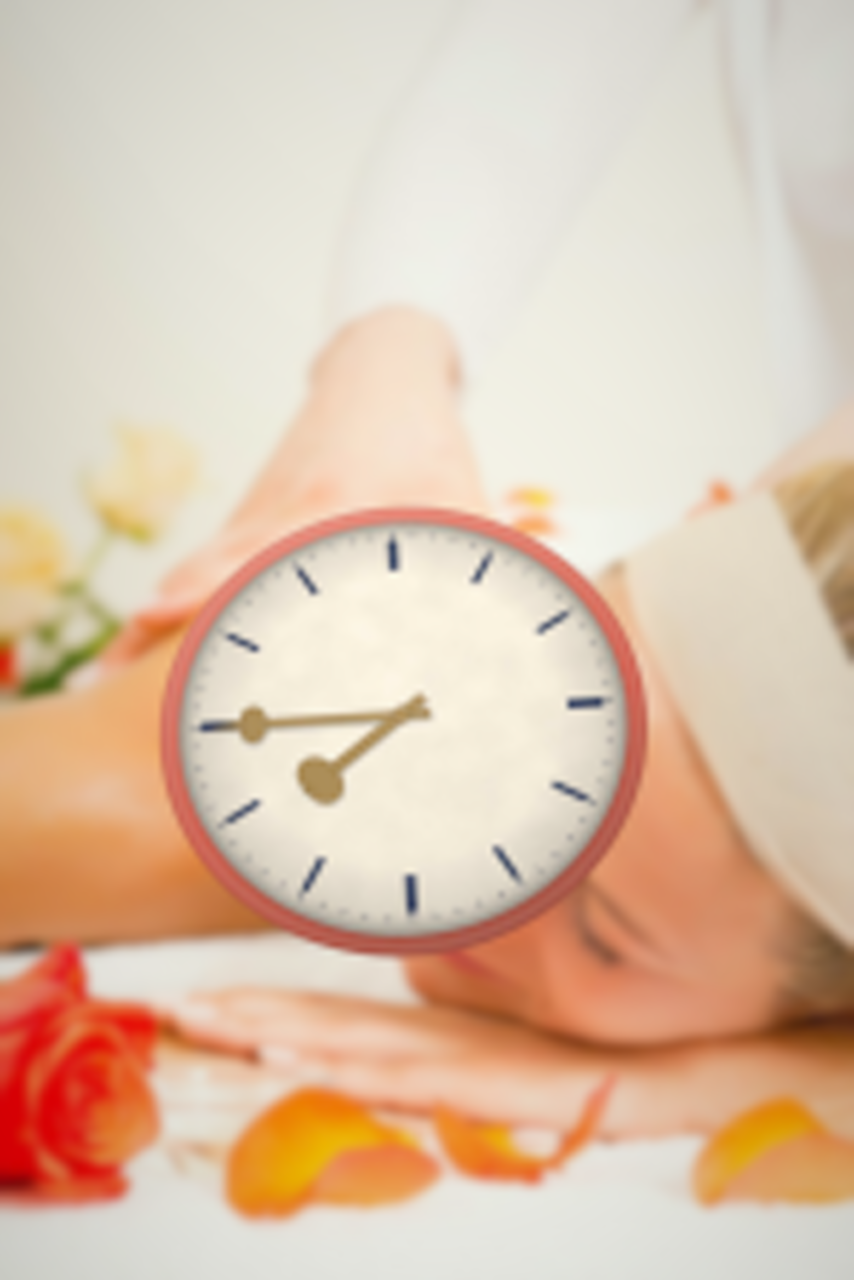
7:45
